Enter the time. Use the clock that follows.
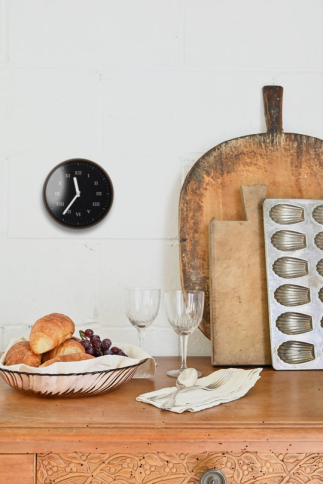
11:36
